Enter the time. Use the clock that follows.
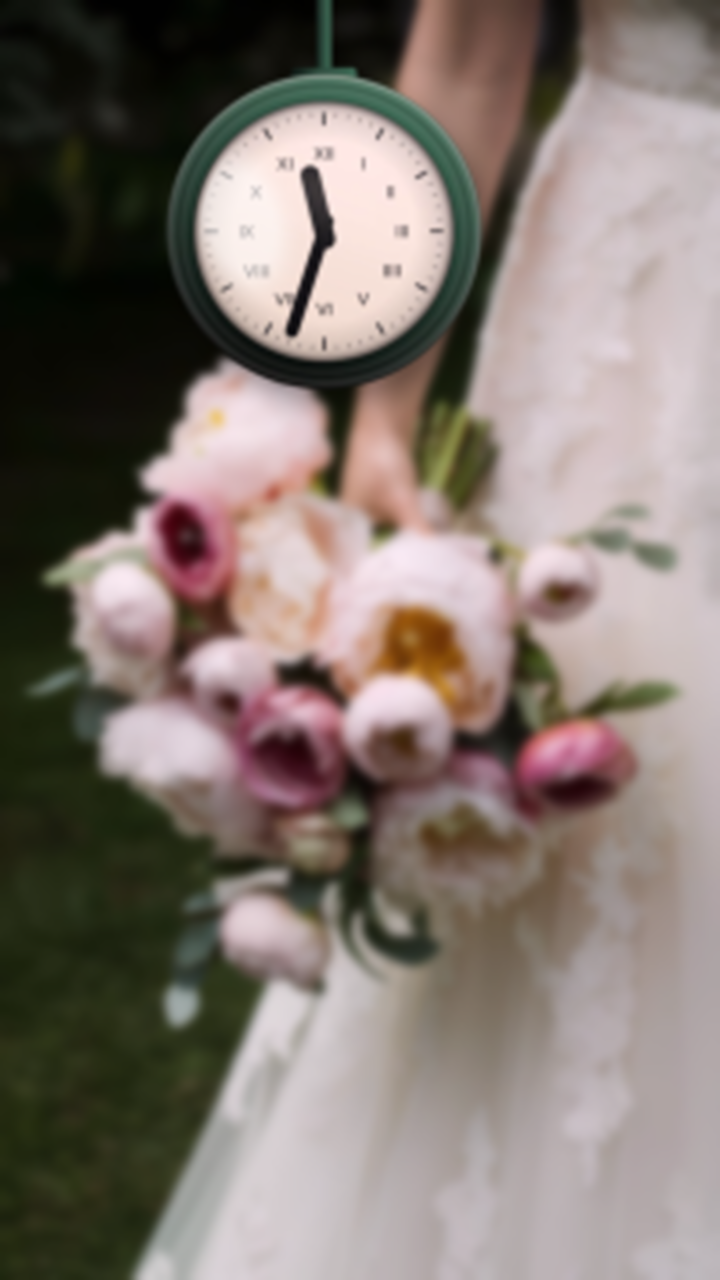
11:33
